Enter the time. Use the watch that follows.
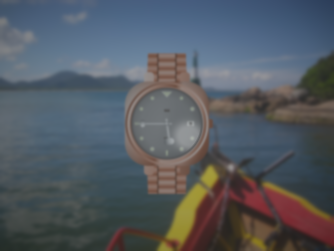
5:45
